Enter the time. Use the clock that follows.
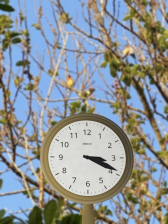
3:19
